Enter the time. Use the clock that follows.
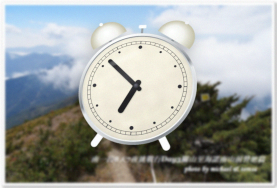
6:52
